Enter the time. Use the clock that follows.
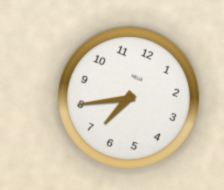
6:40
